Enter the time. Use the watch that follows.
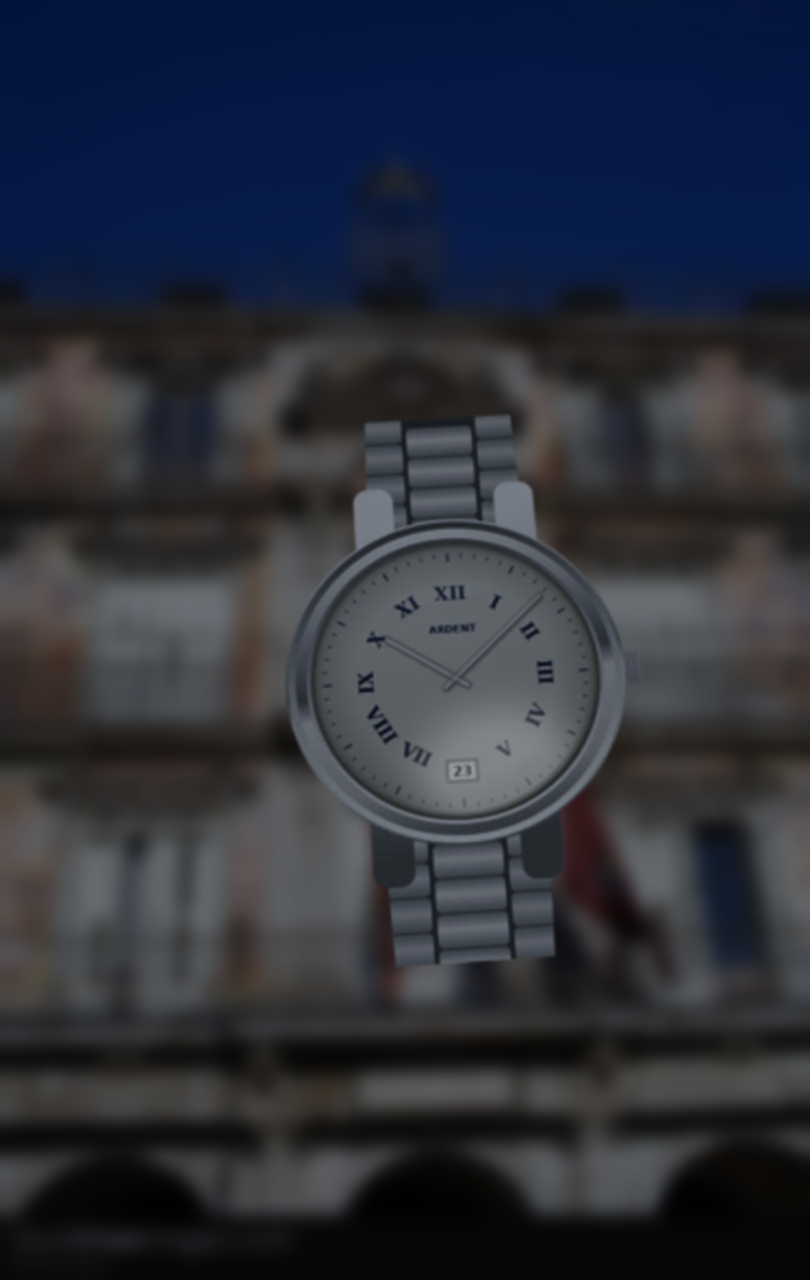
10:08
